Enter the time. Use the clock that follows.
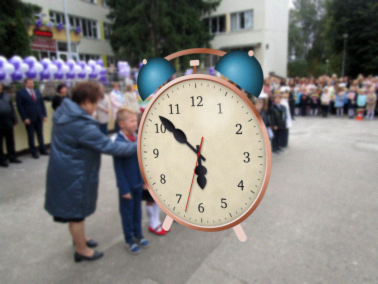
5:51:33
